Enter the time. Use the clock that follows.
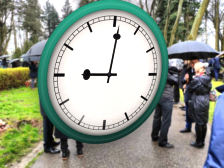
9:01
